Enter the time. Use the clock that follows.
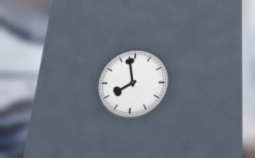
7:58
